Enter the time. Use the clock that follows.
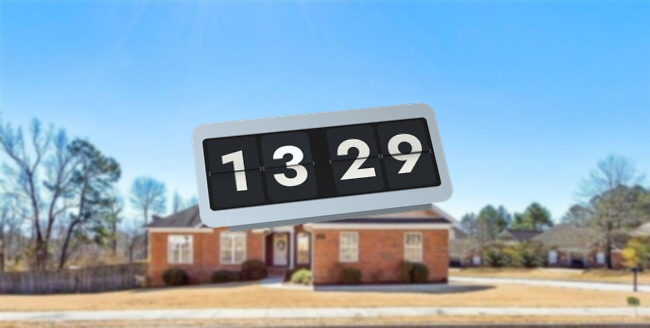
13:29
